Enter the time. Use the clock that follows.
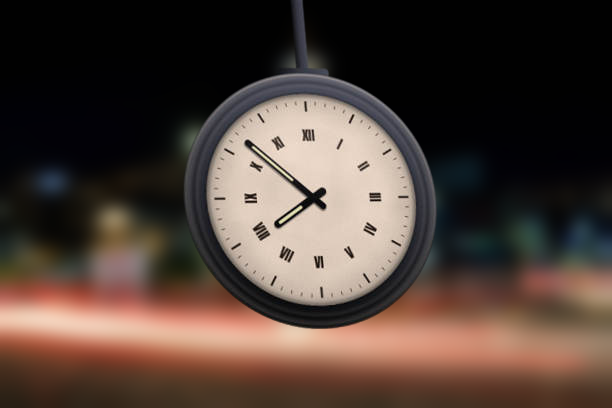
7:52
